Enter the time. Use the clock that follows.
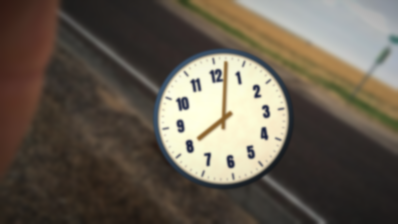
8:02
